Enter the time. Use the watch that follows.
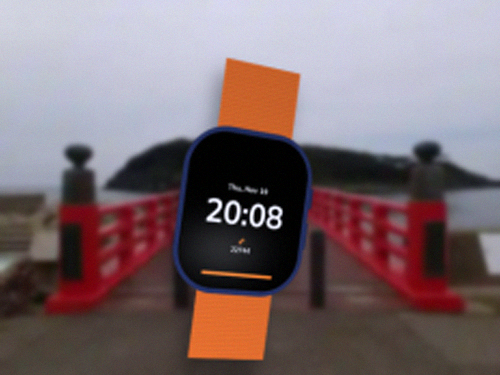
20:08
